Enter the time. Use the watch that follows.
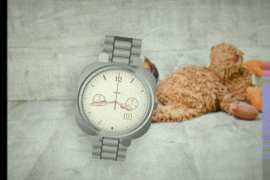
3:43
